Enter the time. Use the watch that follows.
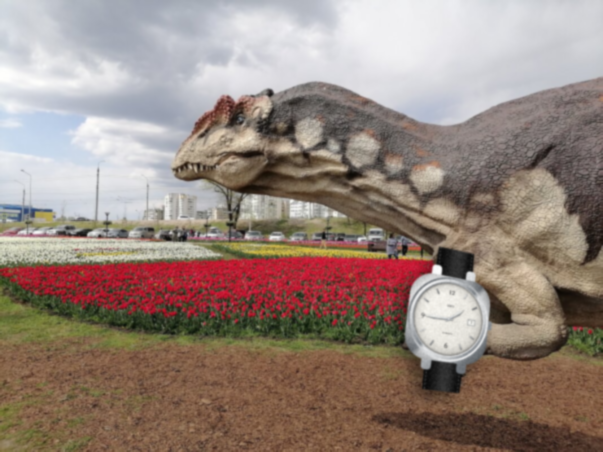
1:45
